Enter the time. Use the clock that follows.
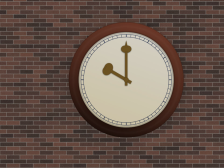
10:00
